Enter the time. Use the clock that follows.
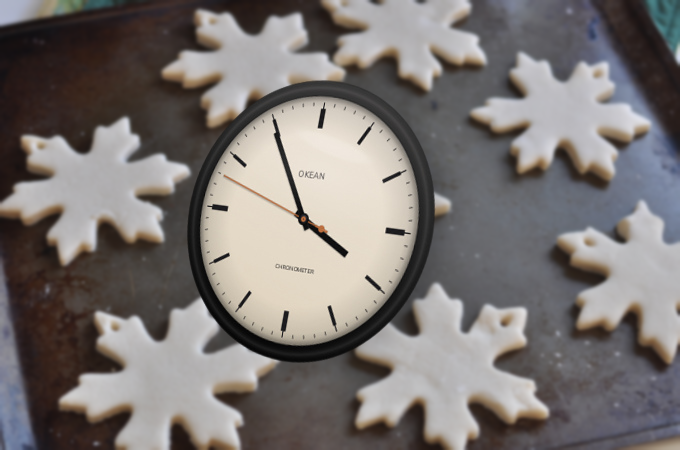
3:54:48
